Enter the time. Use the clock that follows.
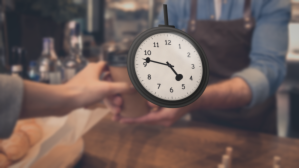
4:47
